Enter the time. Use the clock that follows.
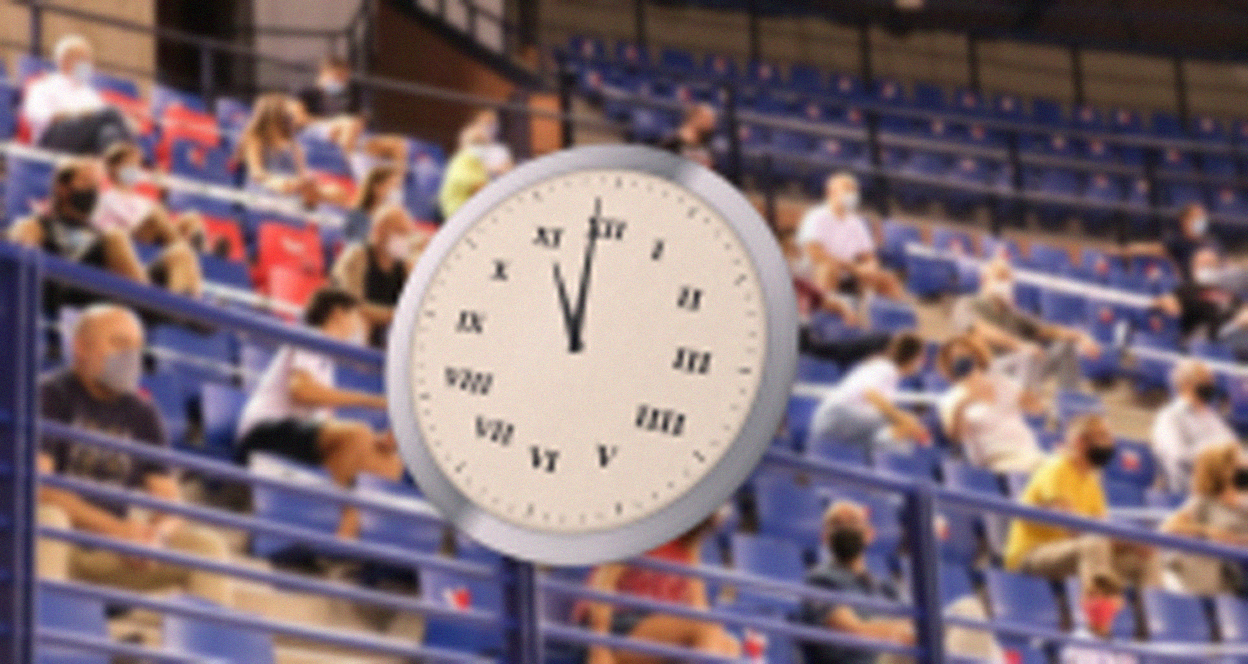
10:59
